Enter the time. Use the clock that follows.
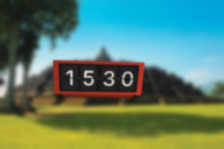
15:30
